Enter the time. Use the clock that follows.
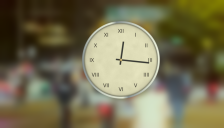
12:16
